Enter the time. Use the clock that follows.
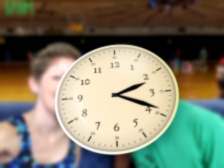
2:19
